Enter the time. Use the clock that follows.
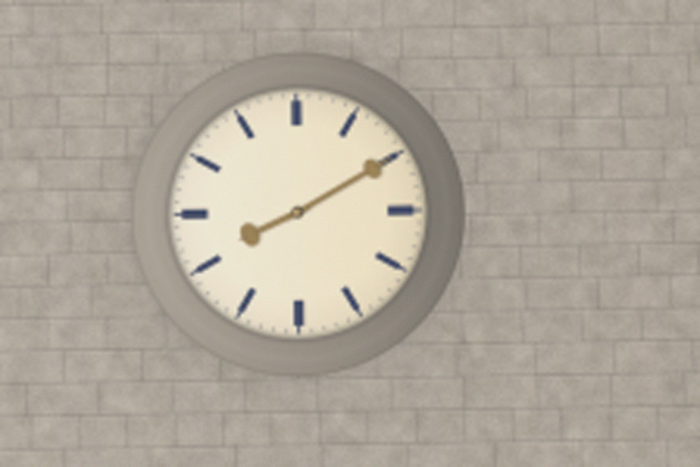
8:10
